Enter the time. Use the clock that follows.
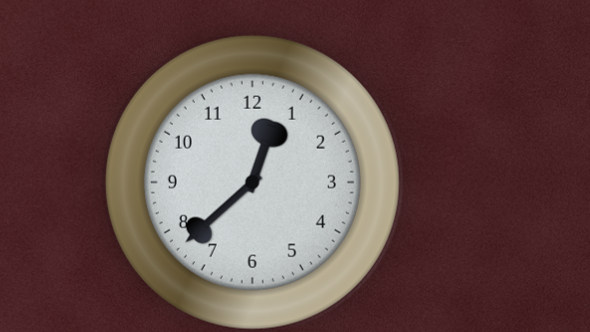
12:38
